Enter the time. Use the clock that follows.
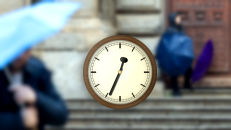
12:34
